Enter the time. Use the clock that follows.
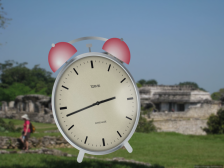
2:43
